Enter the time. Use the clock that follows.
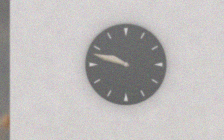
9:48
